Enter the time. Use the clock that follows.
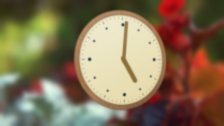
5:01
